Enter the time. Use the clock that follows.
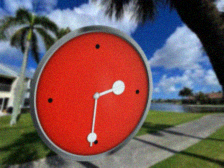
2:31
